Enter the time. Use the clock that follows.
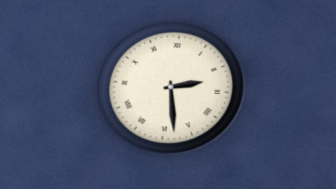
2:28
